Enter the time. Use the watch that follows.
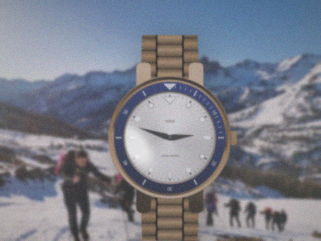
2:48
